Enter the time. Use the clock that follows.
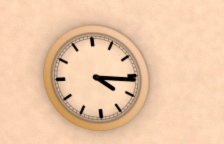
4:16
